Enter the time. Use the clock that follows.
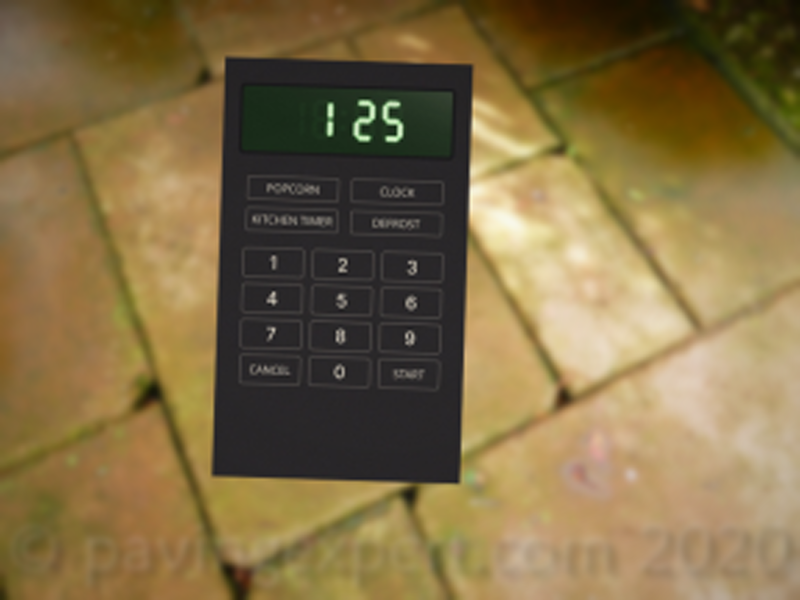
1:25
